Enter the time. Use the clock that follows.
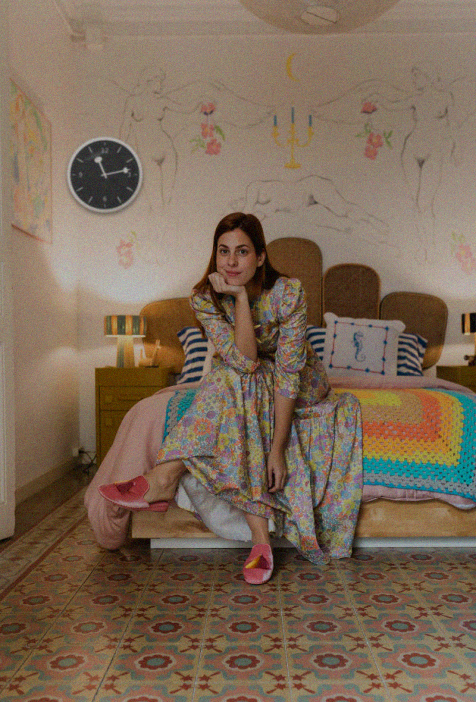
11:13
